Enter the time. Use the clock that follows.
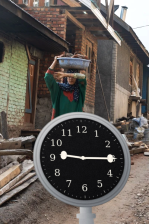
9:15
